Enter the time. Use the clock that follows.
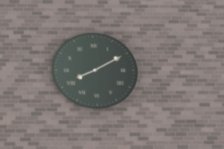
8:10
